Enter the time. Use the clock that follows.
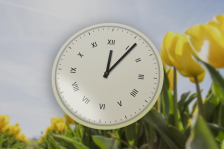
12:06
